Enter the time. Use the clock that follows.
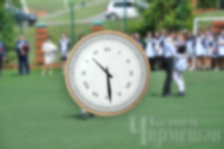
10:29
